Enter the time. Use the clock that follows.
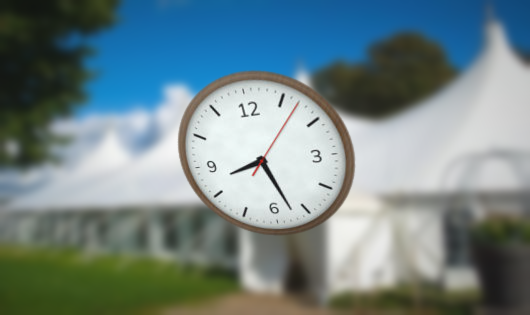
8:27:07
